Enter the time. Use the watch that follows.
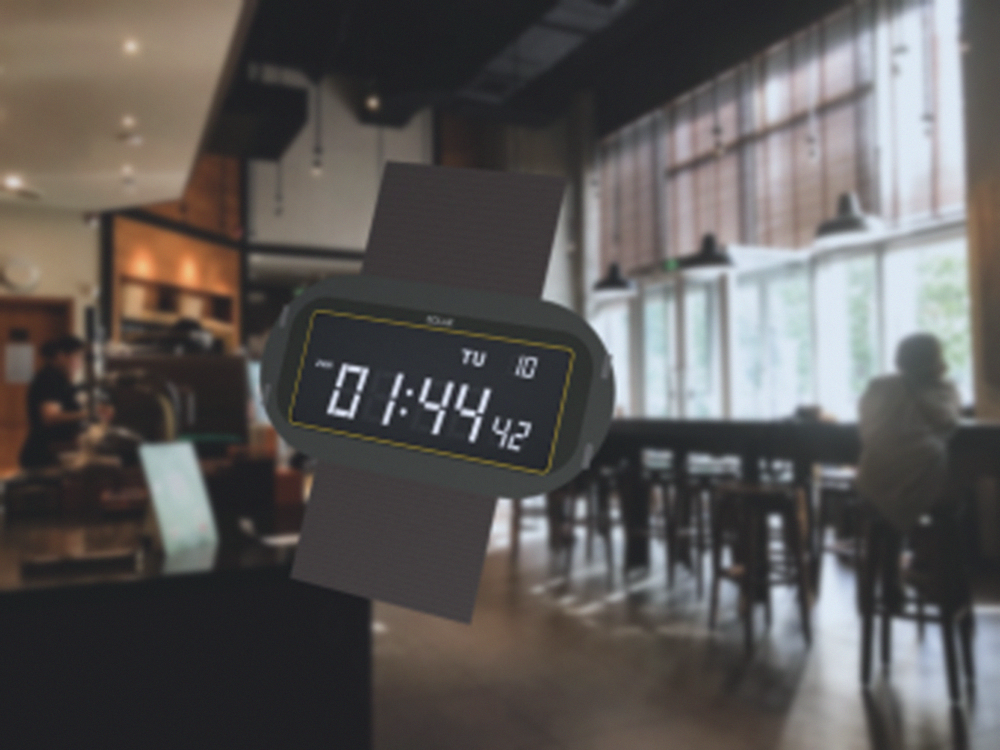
1:44:42
